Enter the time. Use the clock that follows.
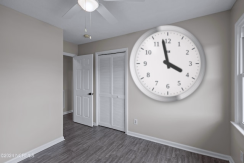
3:58
